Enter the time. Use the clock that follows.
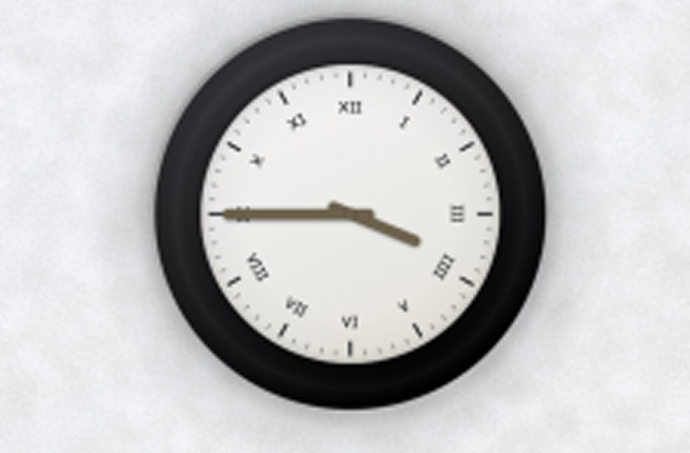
3:45
